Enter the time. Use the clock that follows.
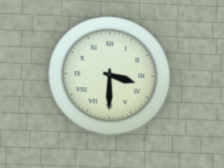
3:30
